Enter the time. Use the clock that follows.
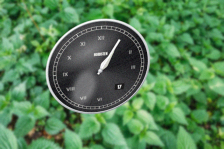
1:05
